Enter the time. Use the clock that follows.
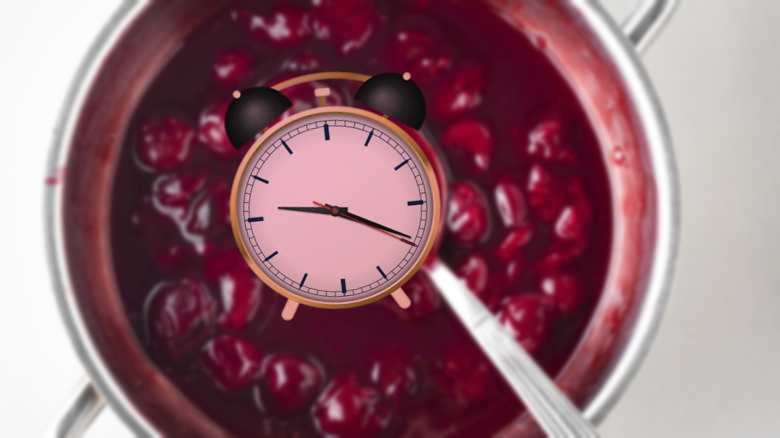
9:19:20
